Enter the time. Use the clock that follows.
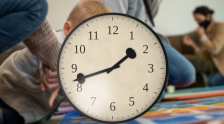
1:42
